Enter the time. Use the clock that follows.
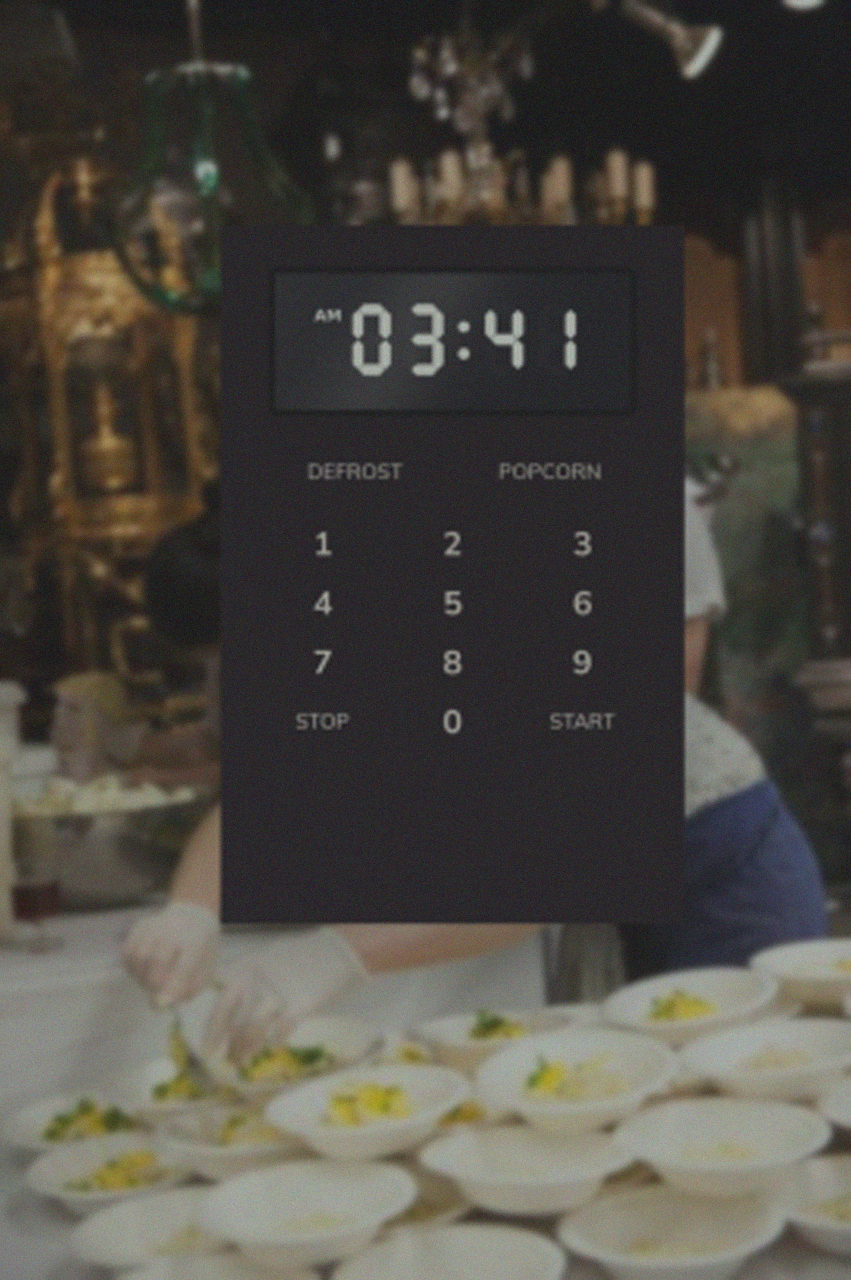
3:41
